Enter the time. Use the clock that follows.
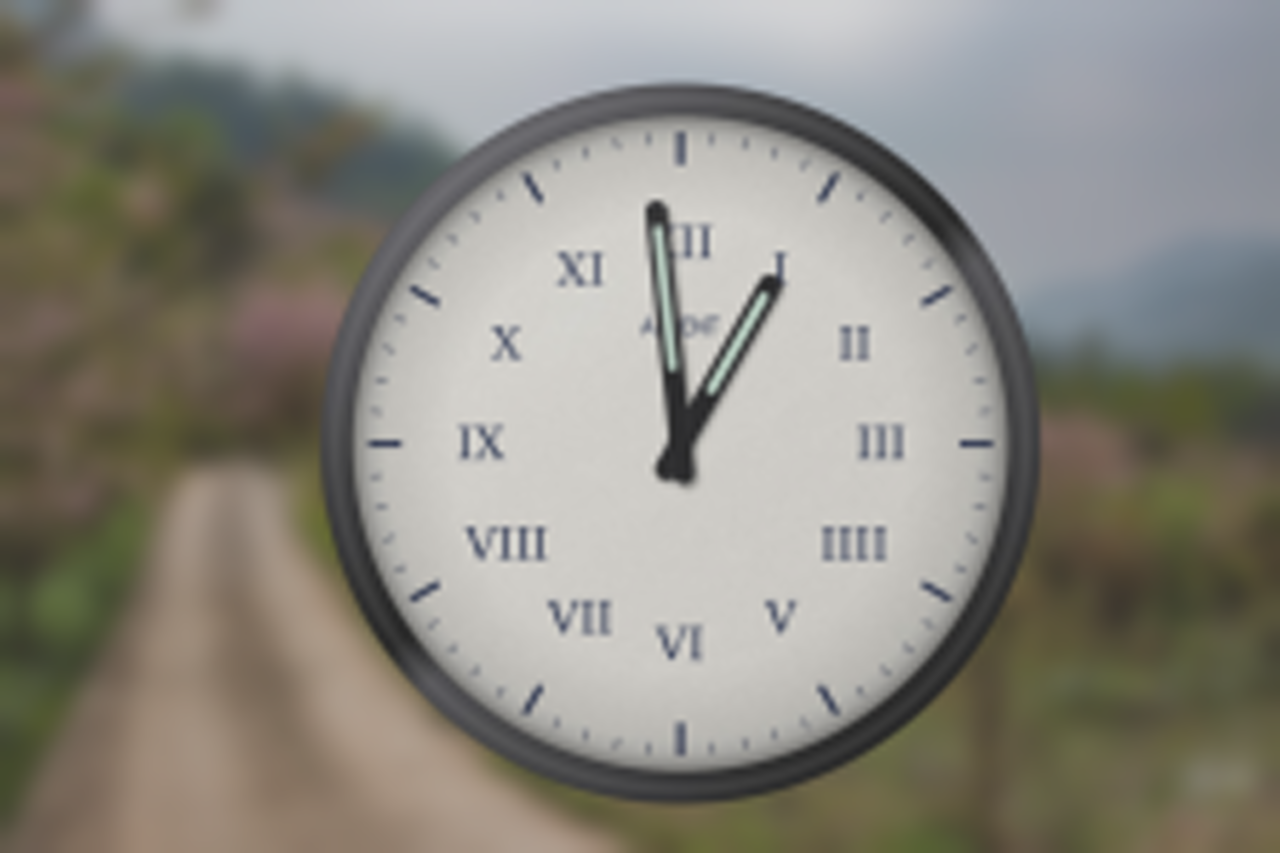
12:59
